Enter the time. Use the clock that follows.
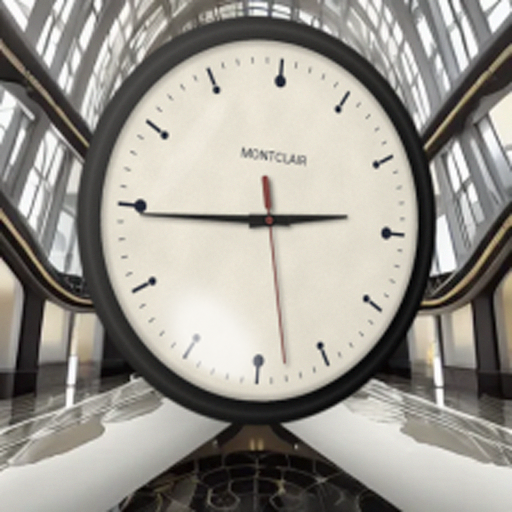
2:44:28
